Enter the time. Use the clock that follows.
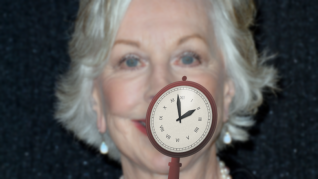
1:58
